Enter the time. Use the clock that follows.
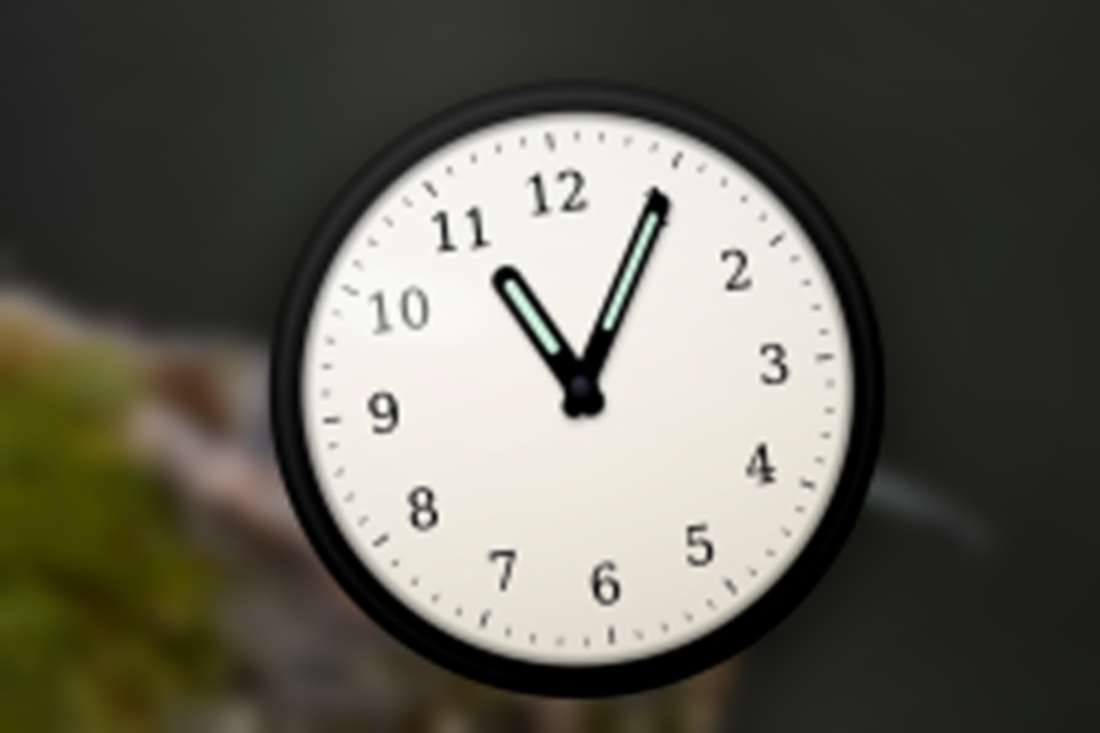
11:05
